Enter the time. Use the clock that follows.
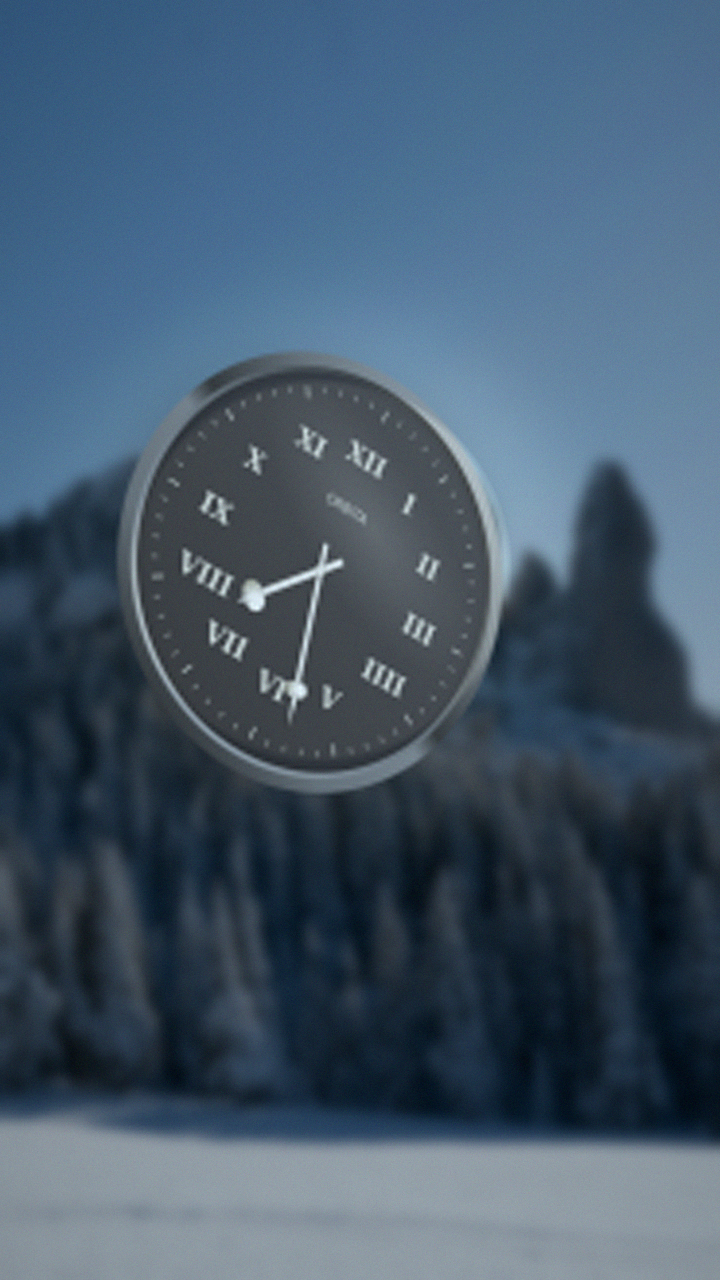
7:28
